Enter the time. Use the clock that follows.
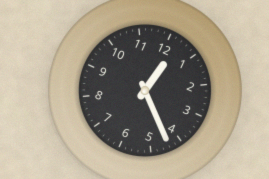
12:22
